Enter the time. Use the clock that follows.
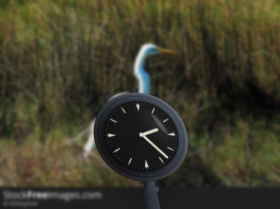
2:23
